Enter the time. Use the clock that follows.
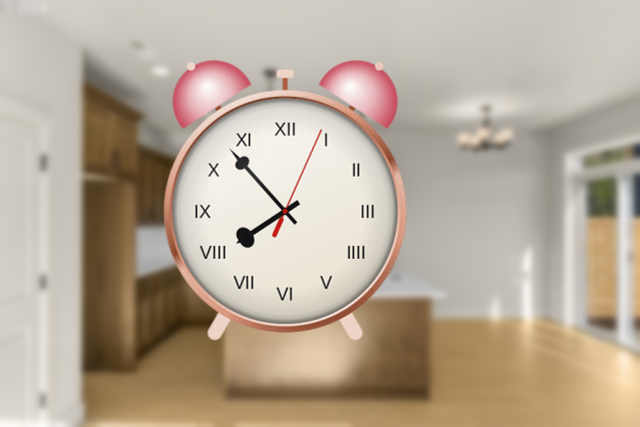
7:53:04
